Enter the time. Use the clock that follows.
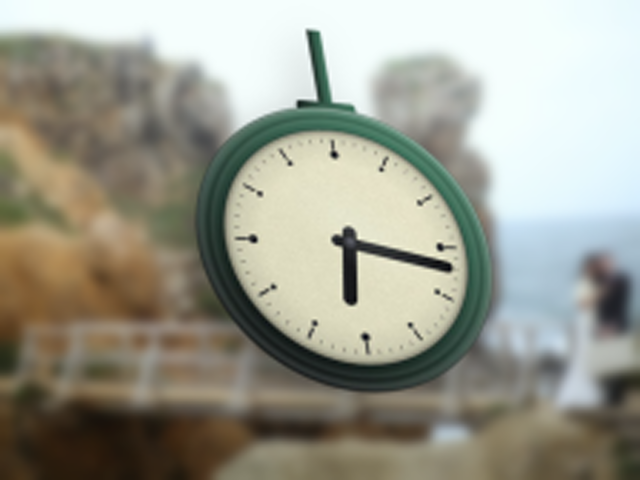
6:17
